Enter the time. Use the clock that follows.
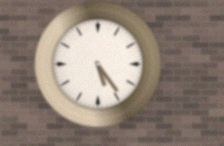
5:24
